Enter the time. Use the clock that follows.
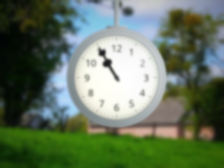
10:55
